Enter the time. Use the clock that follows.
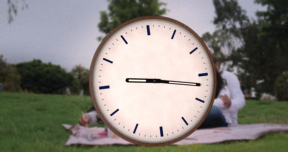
9:17
